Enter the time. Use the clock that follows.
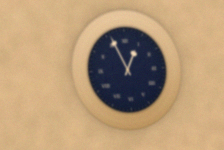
12:56
